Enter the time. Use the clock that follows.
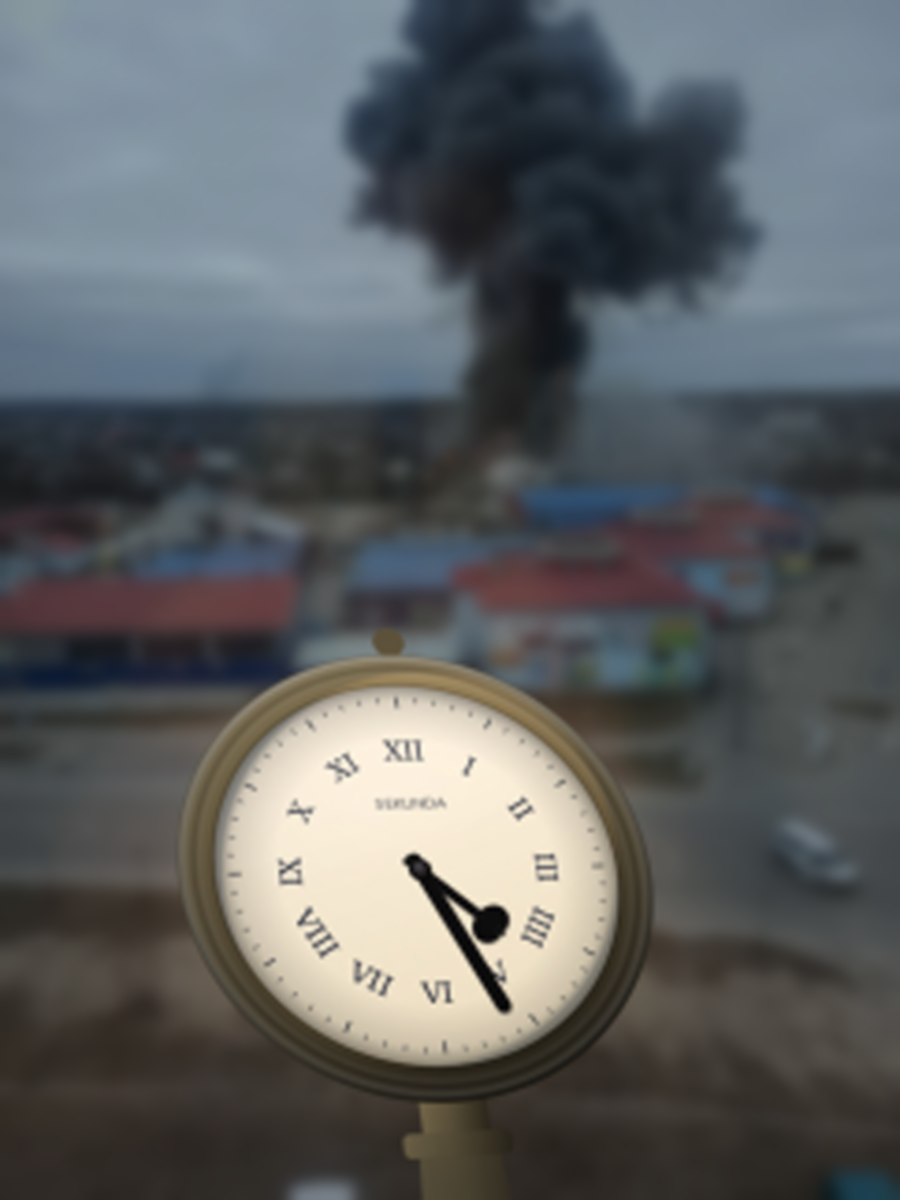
4:26
